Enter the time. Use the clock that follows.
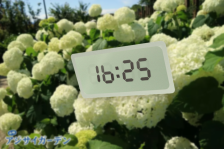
16:25
